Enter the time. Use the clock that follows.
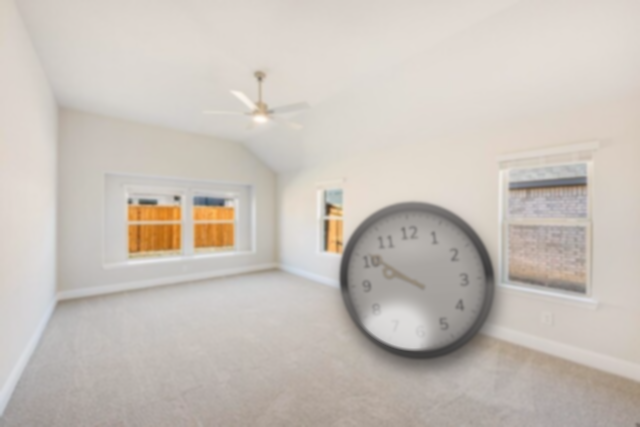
9:51
